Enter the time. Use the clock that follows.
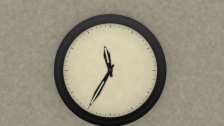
11:35
